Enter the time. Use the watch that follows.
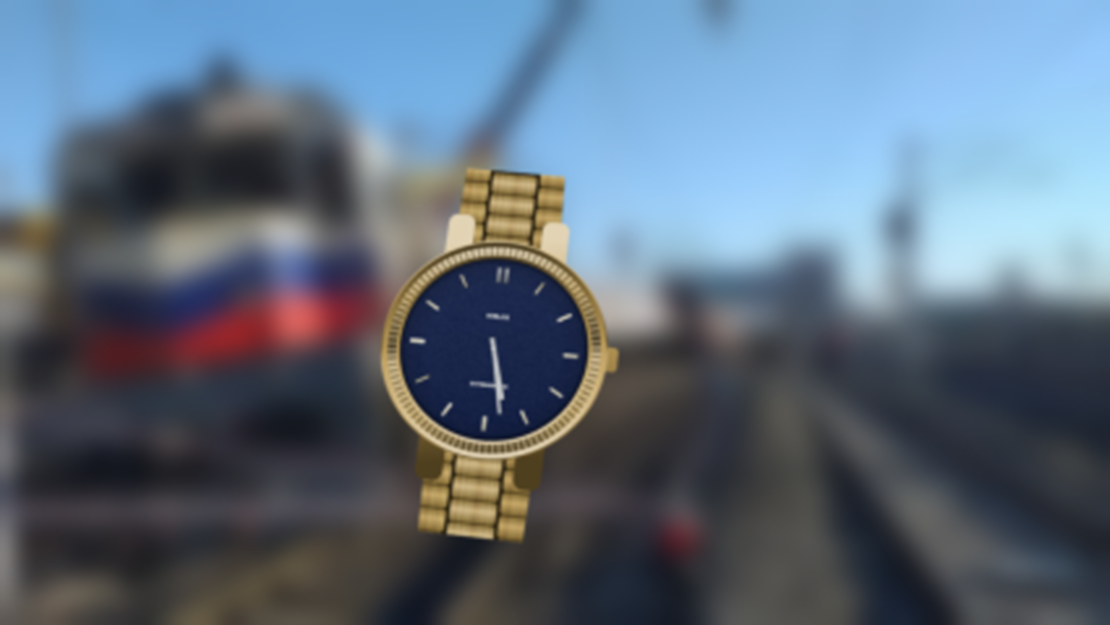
5:28
